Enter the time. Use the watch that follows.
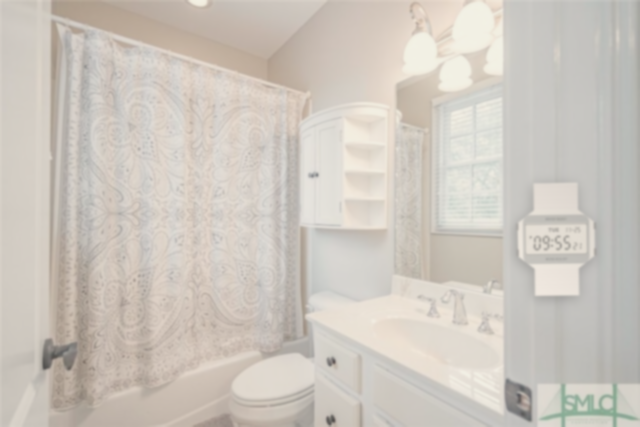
9:55
